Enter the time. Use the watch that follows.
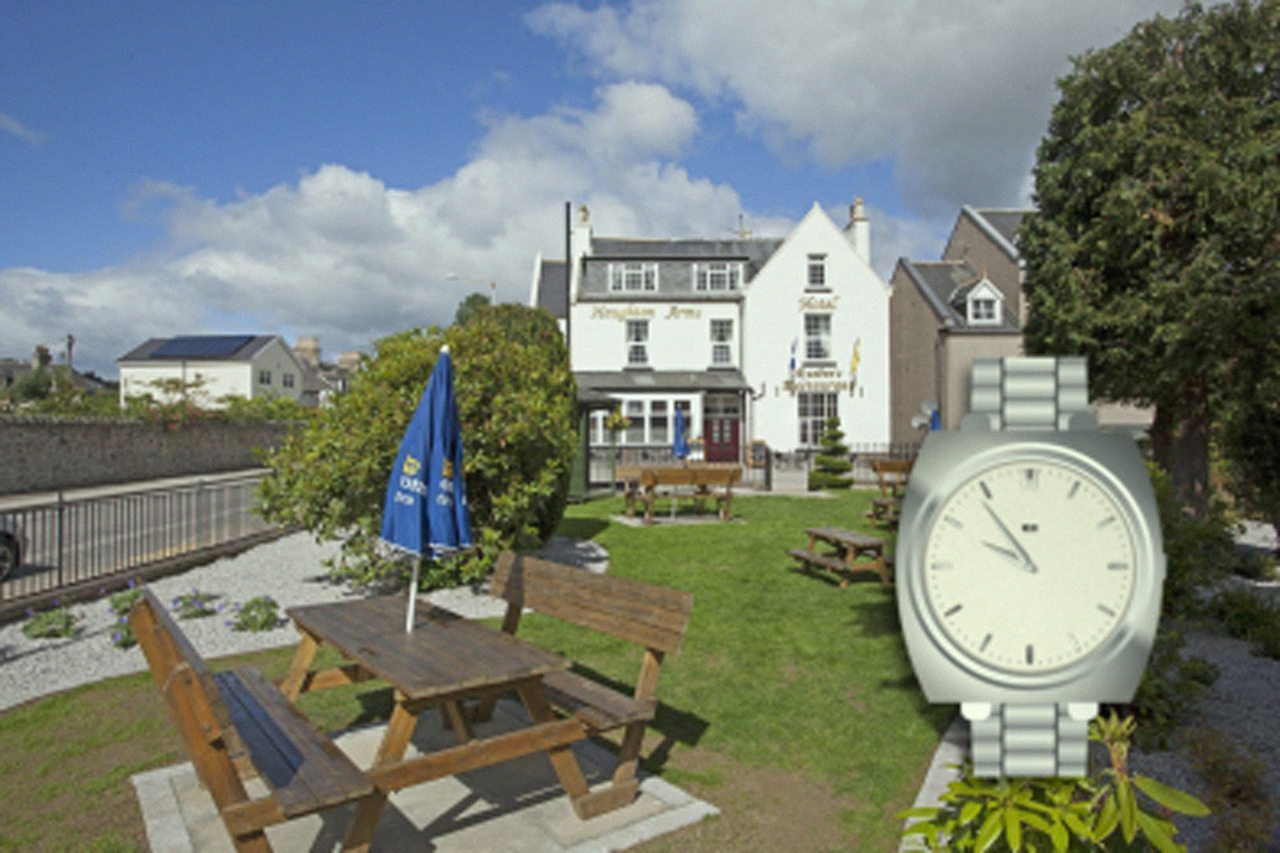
9:54
